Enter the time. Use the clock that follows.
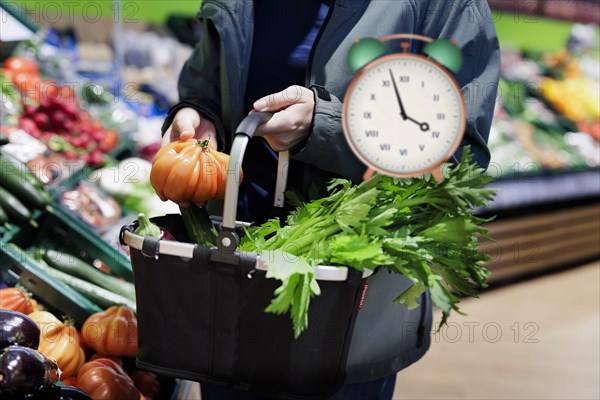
3:57
